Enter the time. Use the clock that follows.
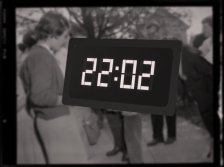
22:02
